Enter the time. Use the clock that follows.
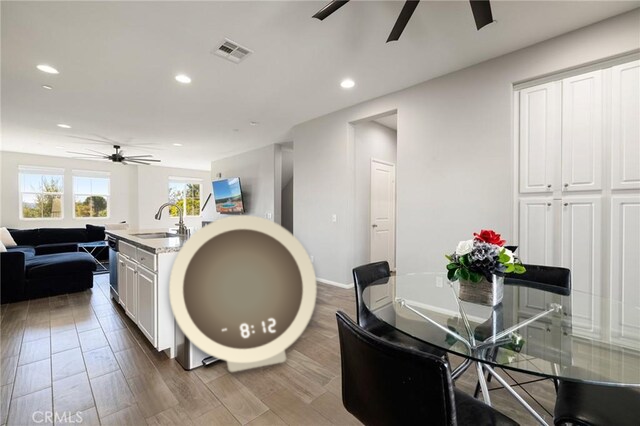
8:12
